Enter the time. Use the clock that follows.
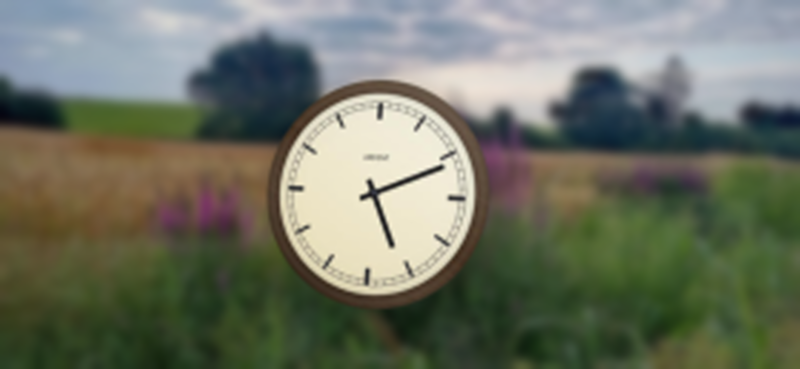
5:11
